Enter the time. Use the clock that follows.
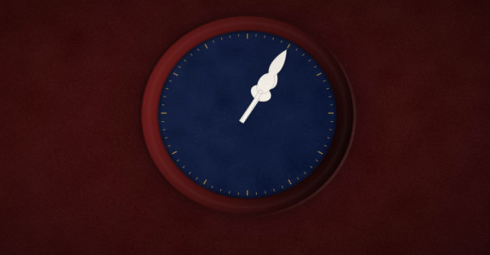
1:05
